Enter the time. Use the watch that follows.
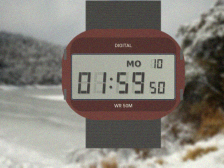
1:59:50
